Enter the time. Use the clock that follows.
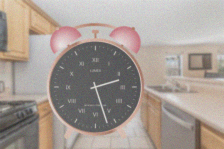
2:27
